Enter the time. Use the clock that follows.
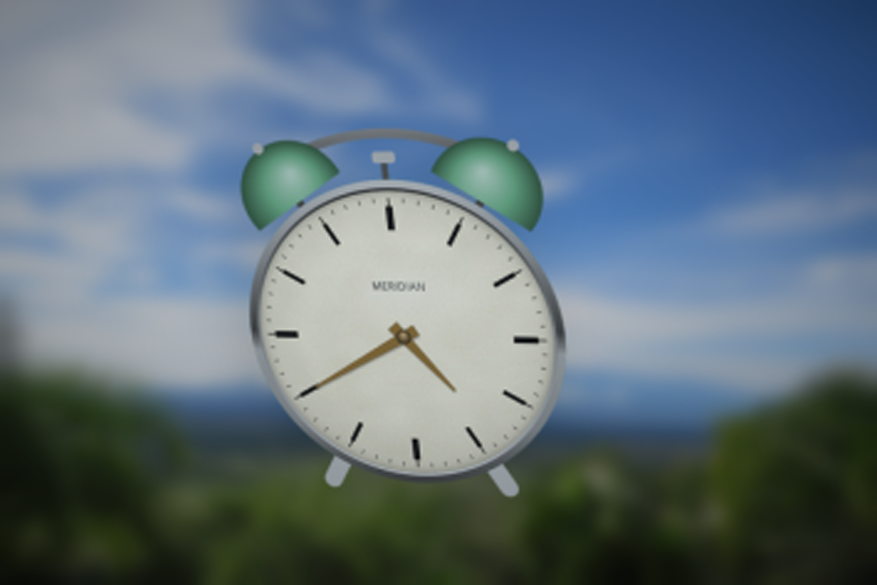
4:40
